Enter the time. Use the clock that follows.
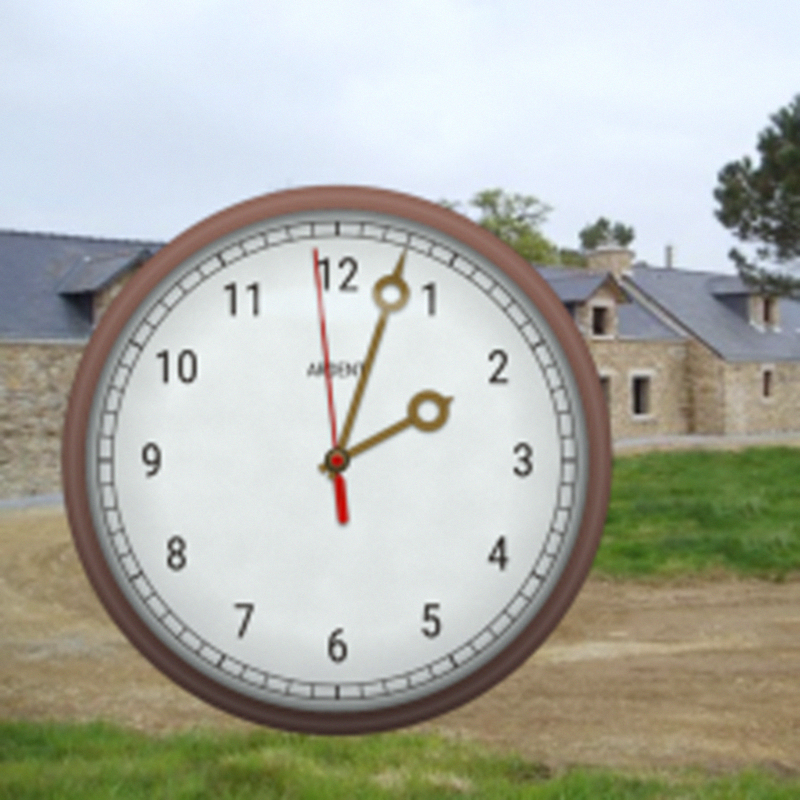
2:02:59
